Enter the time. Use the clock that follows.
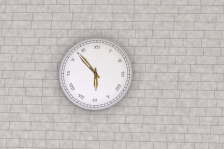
5:53
